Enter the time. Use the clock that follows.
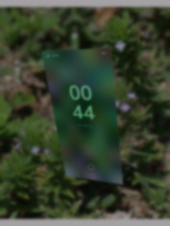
0:44
